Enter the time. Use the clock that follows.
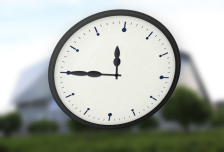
11:45
